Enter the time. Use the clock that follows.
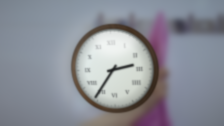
2:36
